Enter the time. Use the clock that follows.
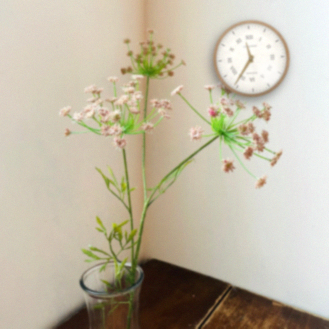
11:36
